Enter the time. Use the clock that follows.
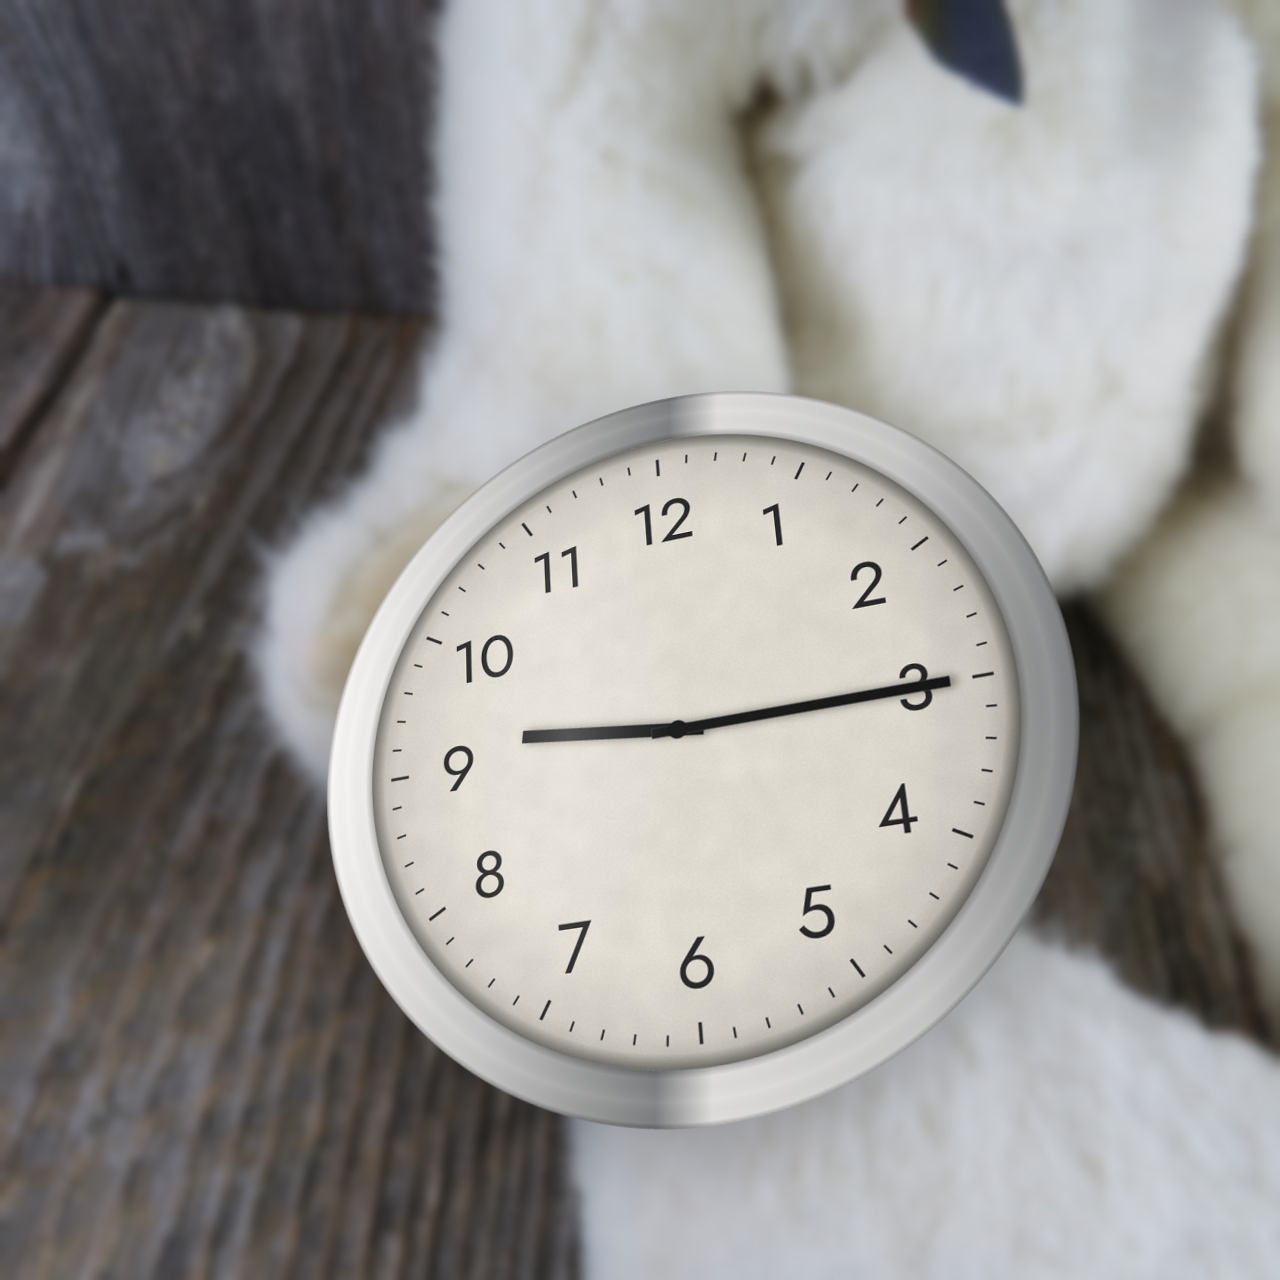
9:15
